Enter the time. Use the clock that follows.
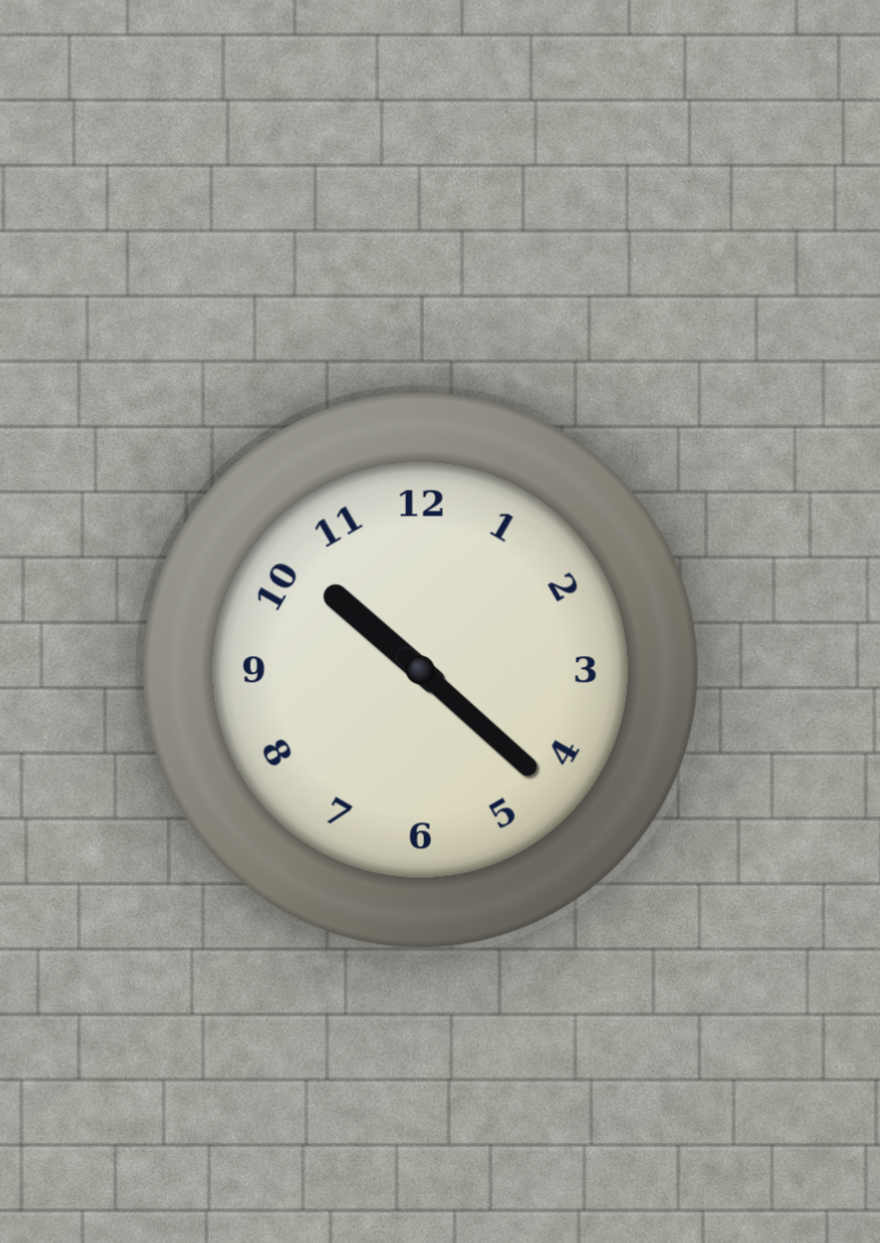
10:22
